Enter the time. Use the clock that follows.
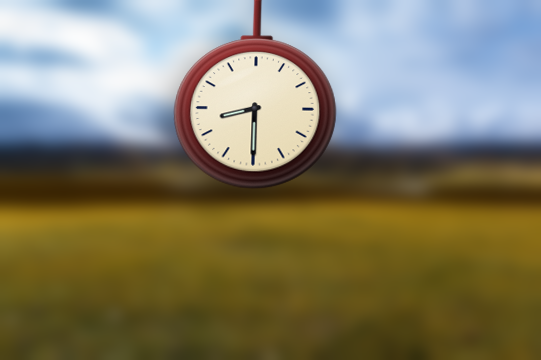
8:30
